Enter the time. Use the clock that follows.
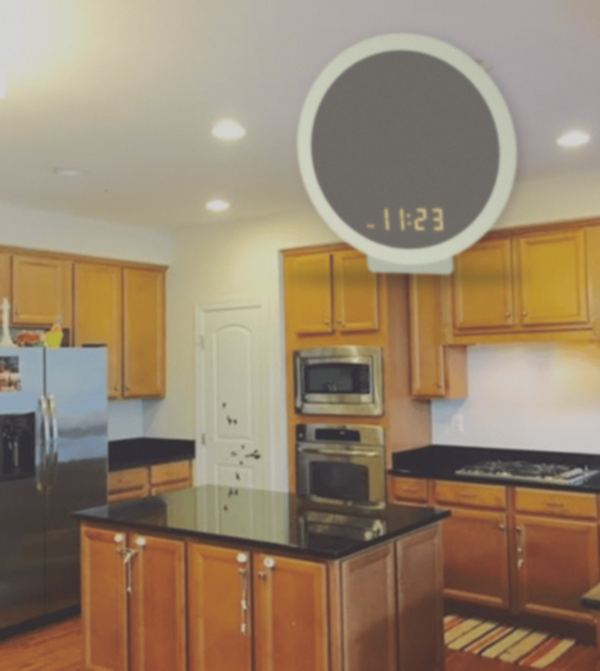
11:23
